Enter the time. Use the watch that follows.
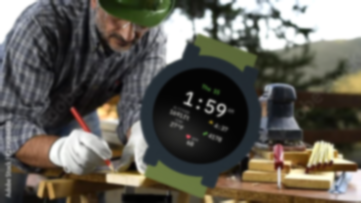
1:59
